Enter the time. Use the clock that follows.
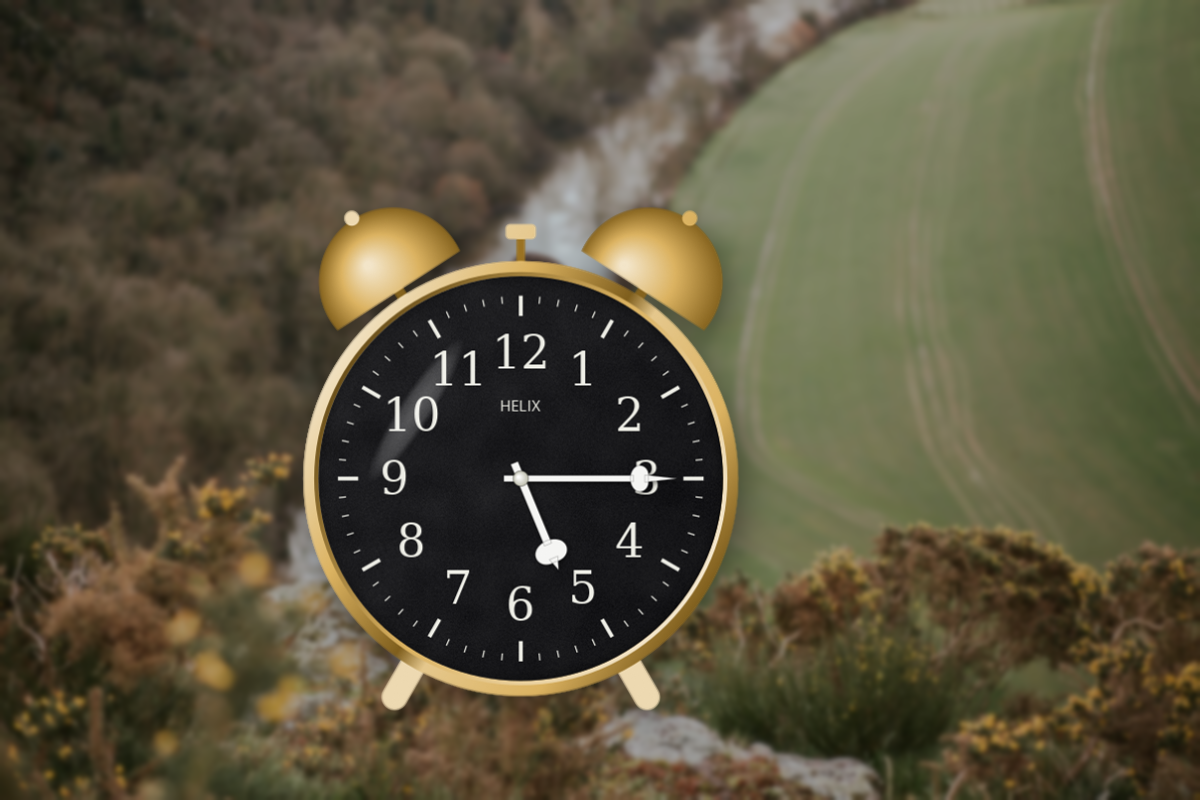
5:15
